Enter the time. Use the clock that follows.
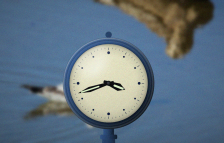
3:42
